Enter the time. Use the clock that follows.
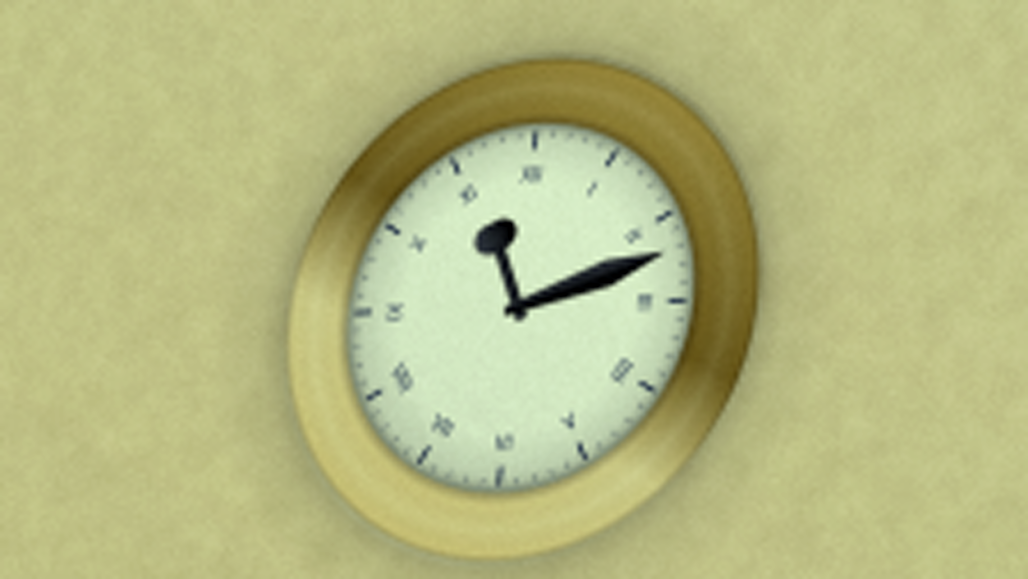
11:12
